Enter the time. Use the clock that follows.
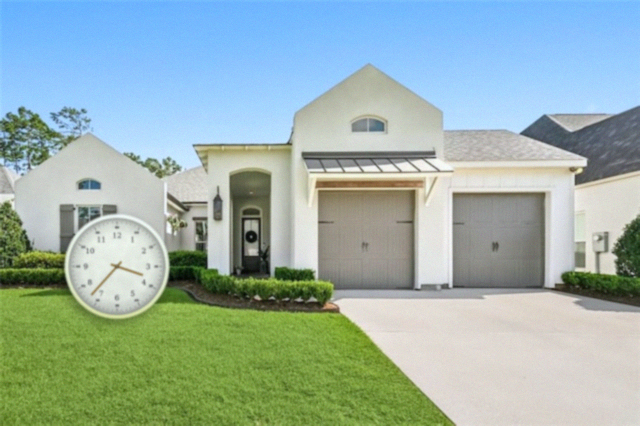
3:37
